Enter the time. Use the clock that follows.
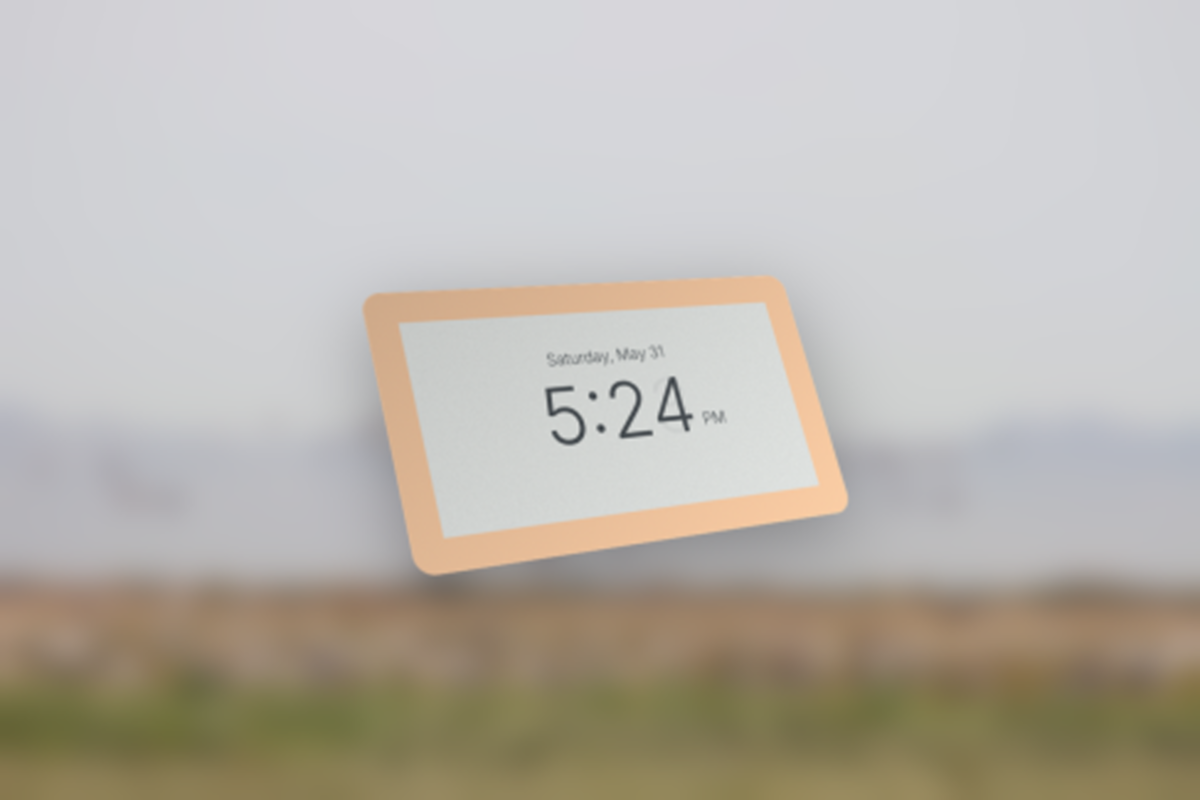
5:24
